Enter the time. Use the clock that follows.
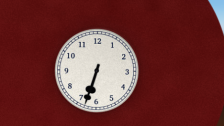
6:33
